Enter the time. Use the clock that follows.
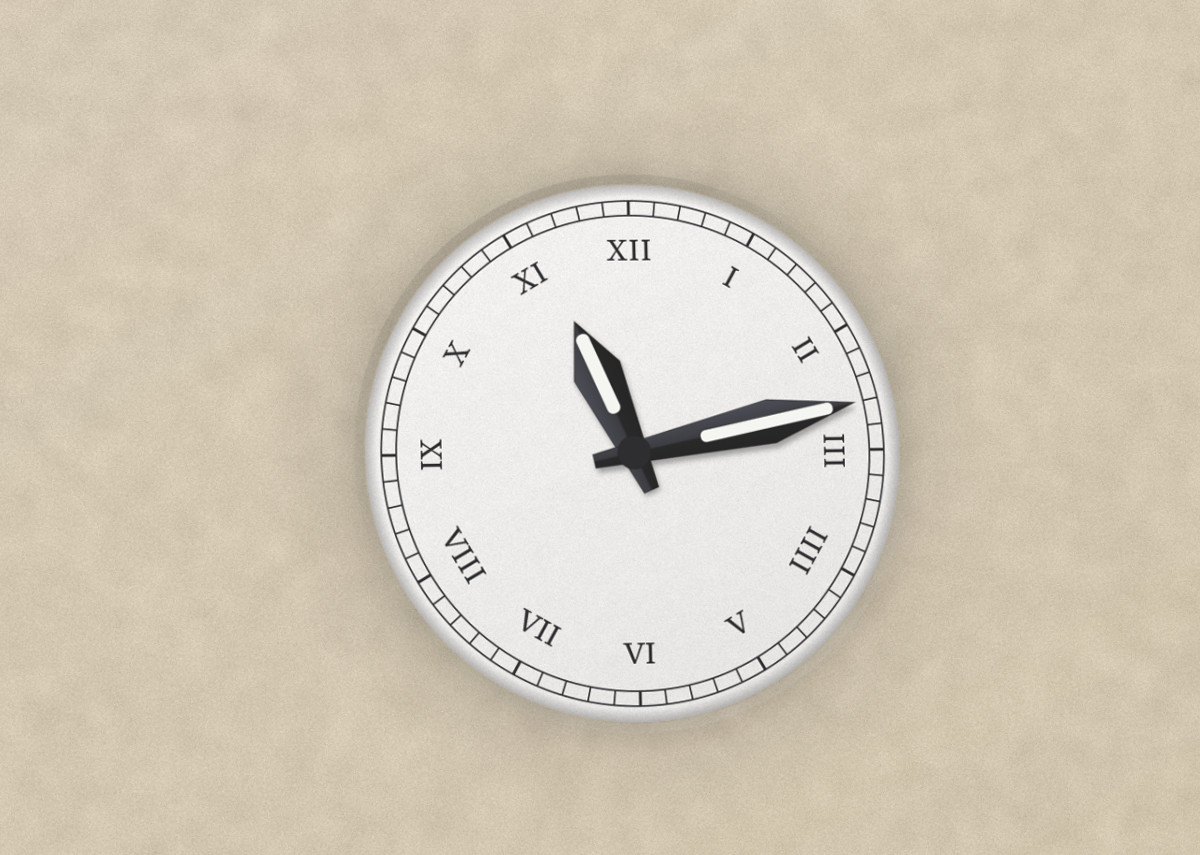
11:13
